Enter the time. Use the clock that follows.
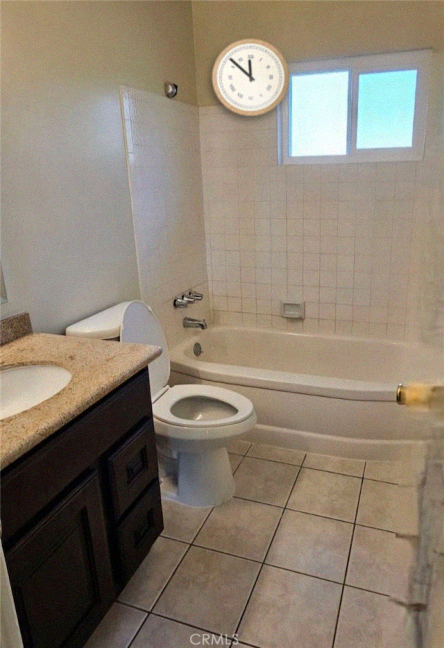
11:52
